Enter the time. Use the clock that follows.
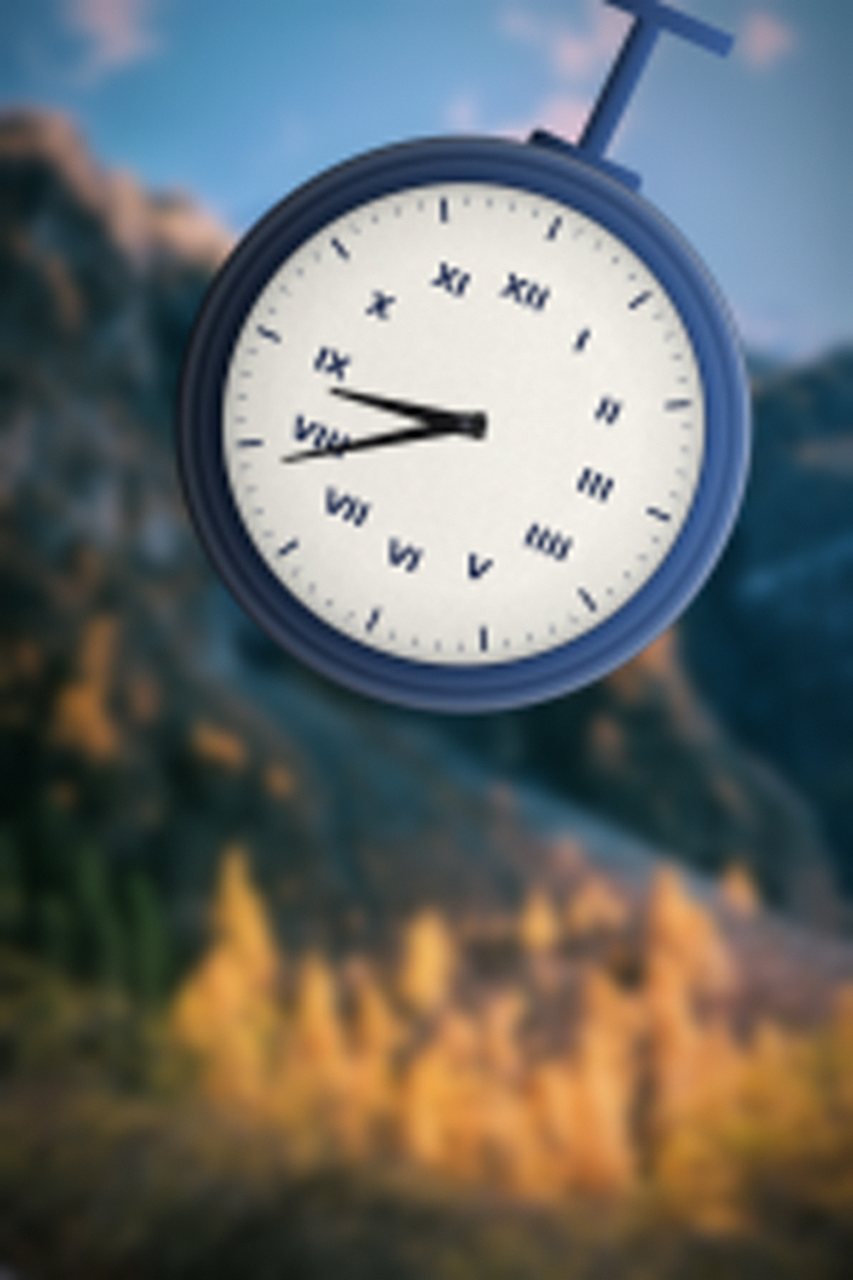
8:39
